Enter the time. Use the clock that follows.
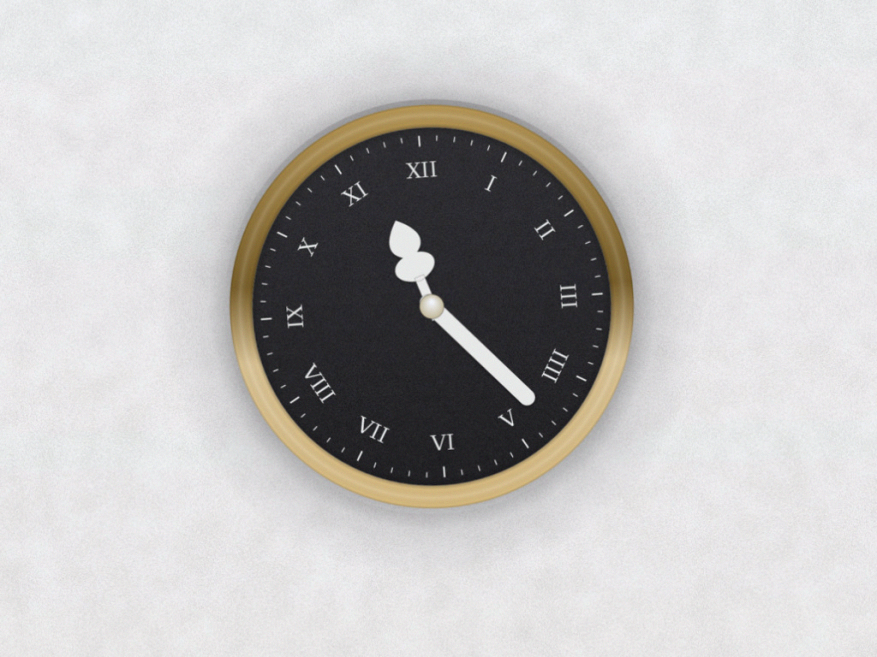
11:23
